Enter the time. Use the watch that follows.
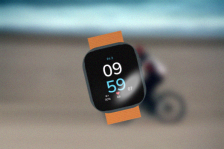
9:59
